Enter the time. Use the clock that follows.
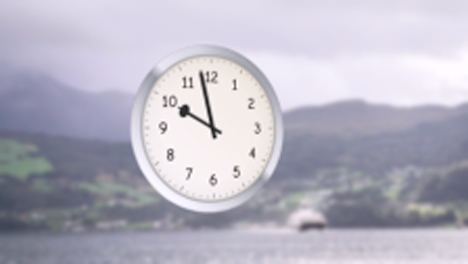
9:58
